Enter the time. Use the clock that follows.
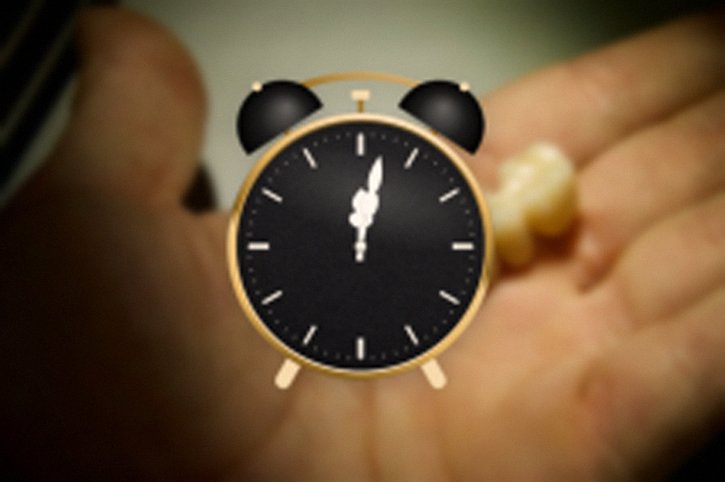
12:02
